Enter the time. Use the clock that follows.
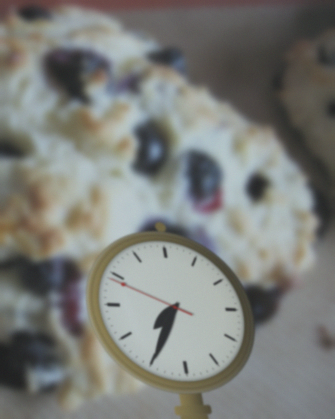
7:34:49
